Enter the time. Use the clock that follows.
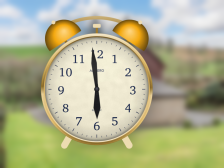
5:59
